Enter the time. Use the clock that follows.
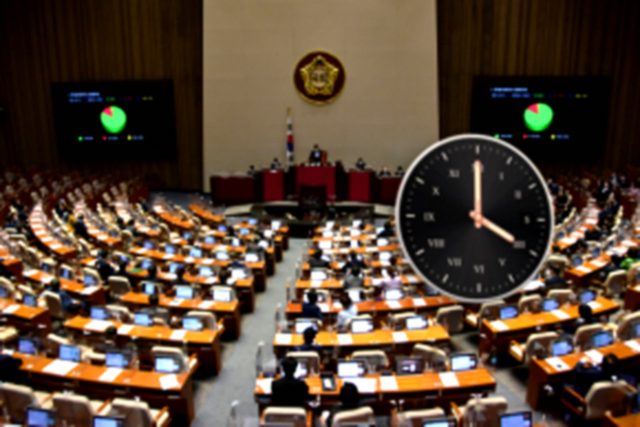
4:00
